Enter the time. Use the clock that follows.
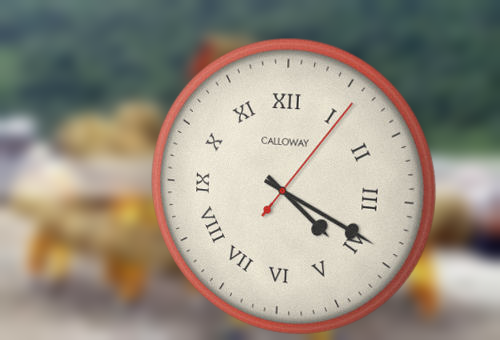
4:19:06
